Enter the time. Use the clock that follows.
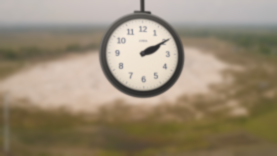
2:10
